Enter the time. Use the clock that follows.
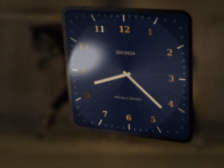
8:22
